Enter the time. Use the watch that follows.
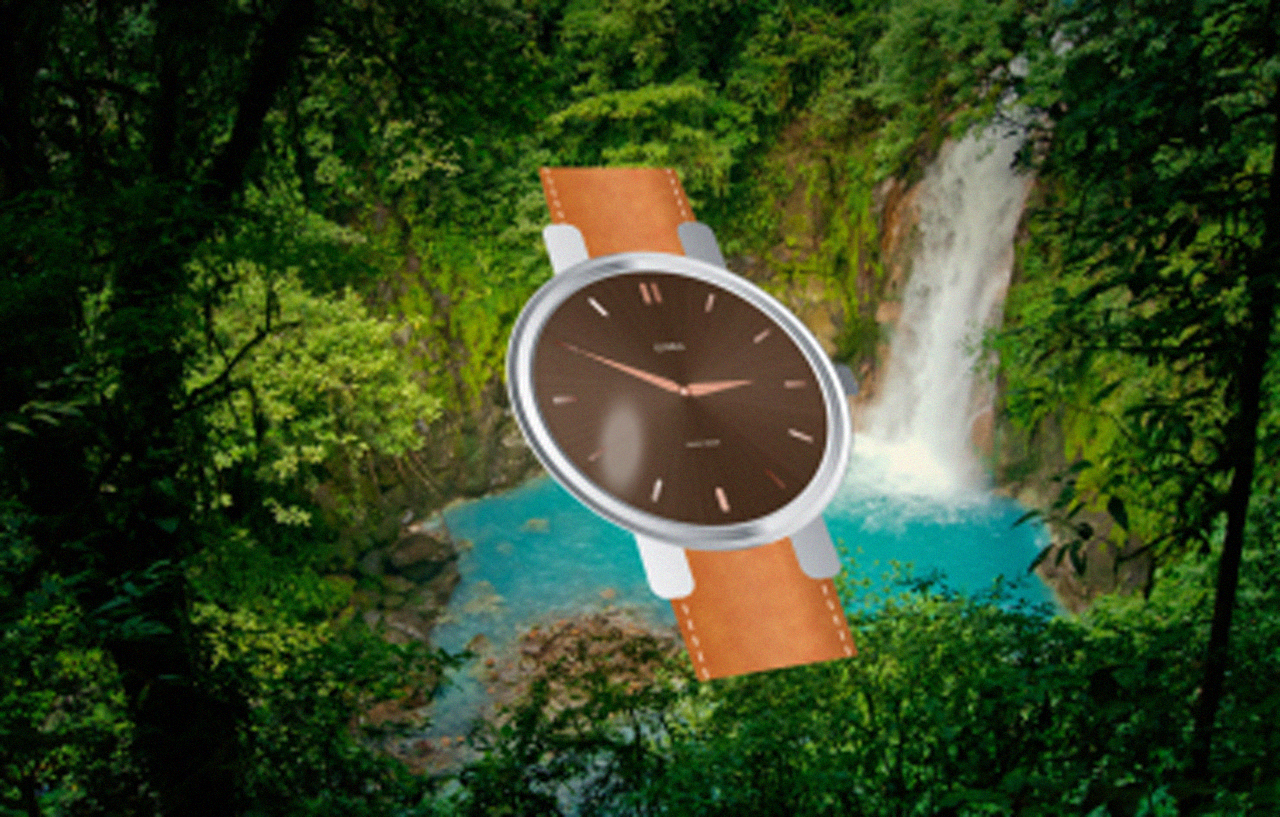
2:50
